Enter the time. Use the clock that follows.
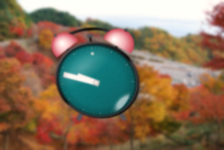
9:48
